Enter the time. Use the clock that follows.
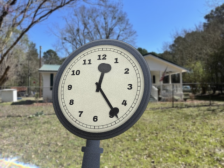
12:24
